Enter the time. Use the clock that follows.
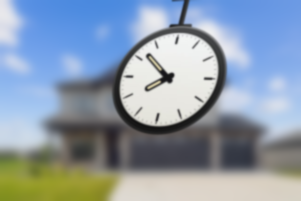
7:52
